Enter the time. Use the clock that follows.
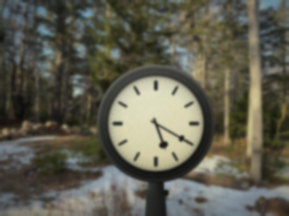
5:20
